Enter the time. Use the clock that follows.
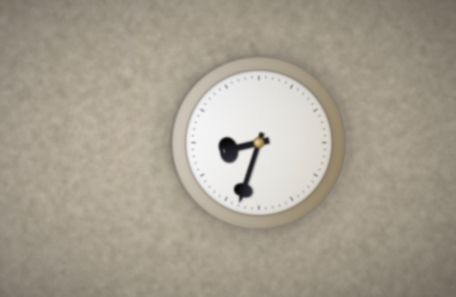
8:33
